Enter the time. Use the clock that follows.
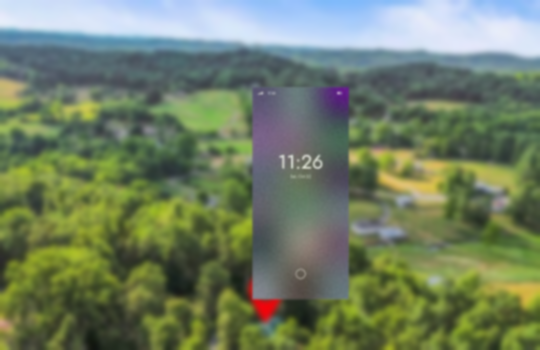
11:26
